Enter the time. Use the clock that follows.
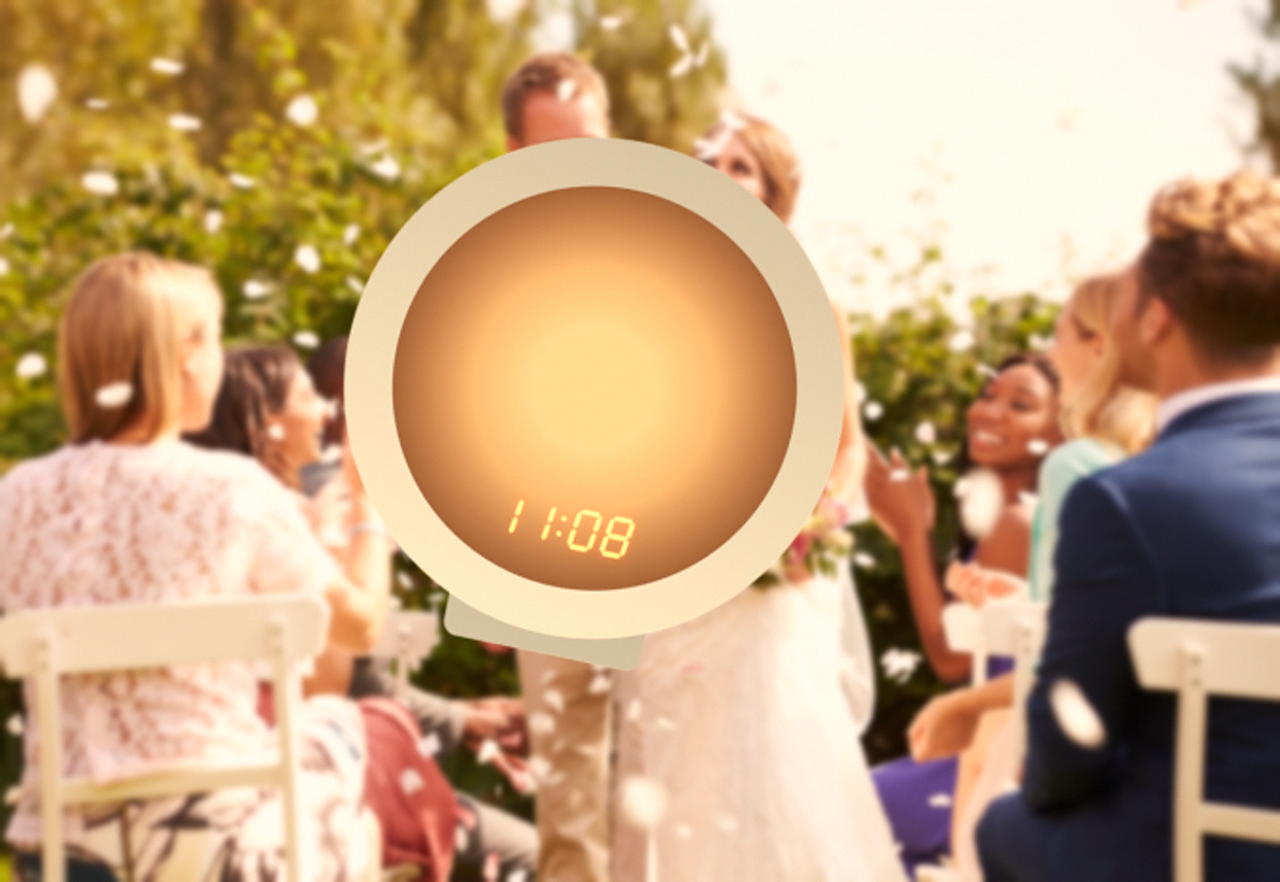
11:08
